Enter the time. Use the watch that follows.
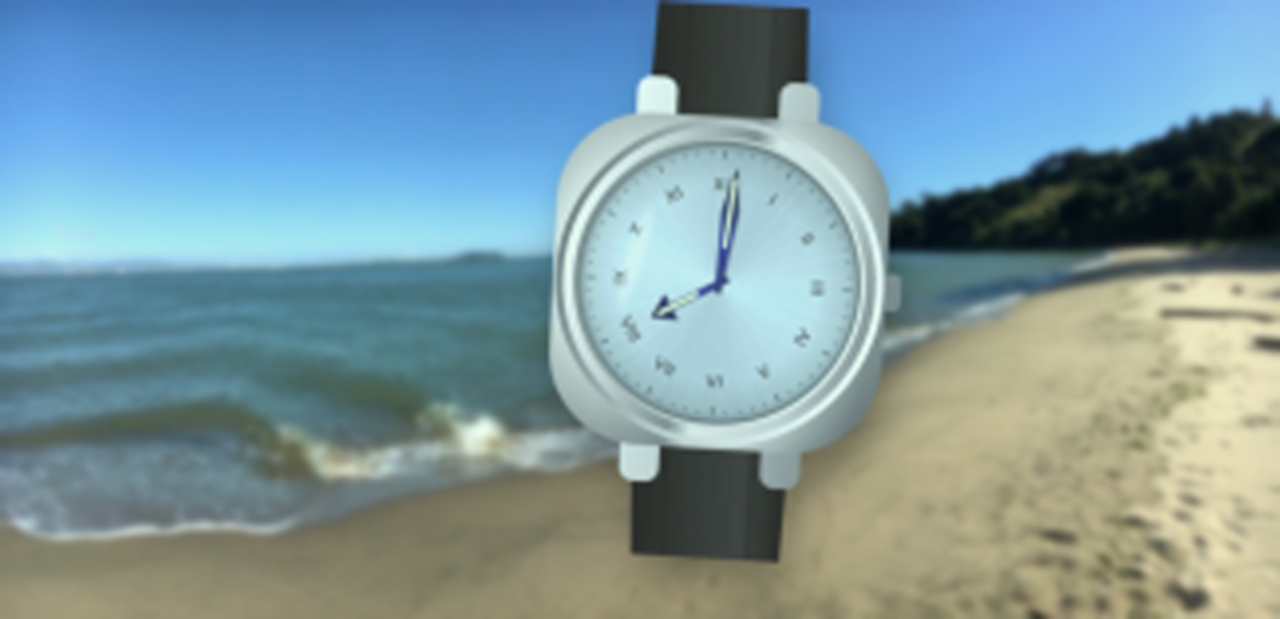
8:01
